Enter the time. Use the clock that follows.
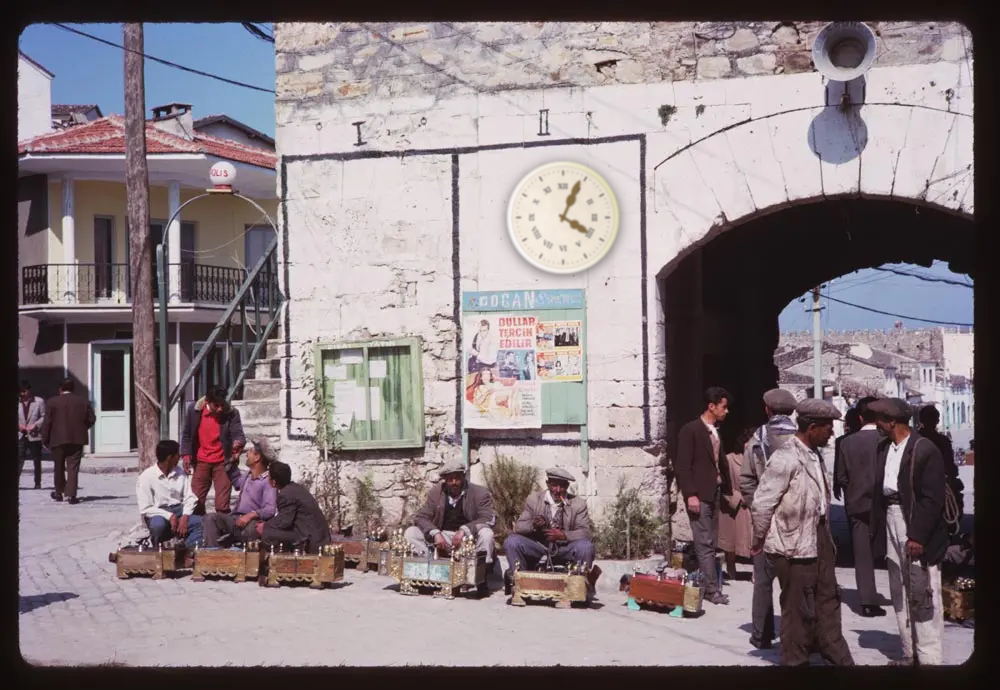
4:04
